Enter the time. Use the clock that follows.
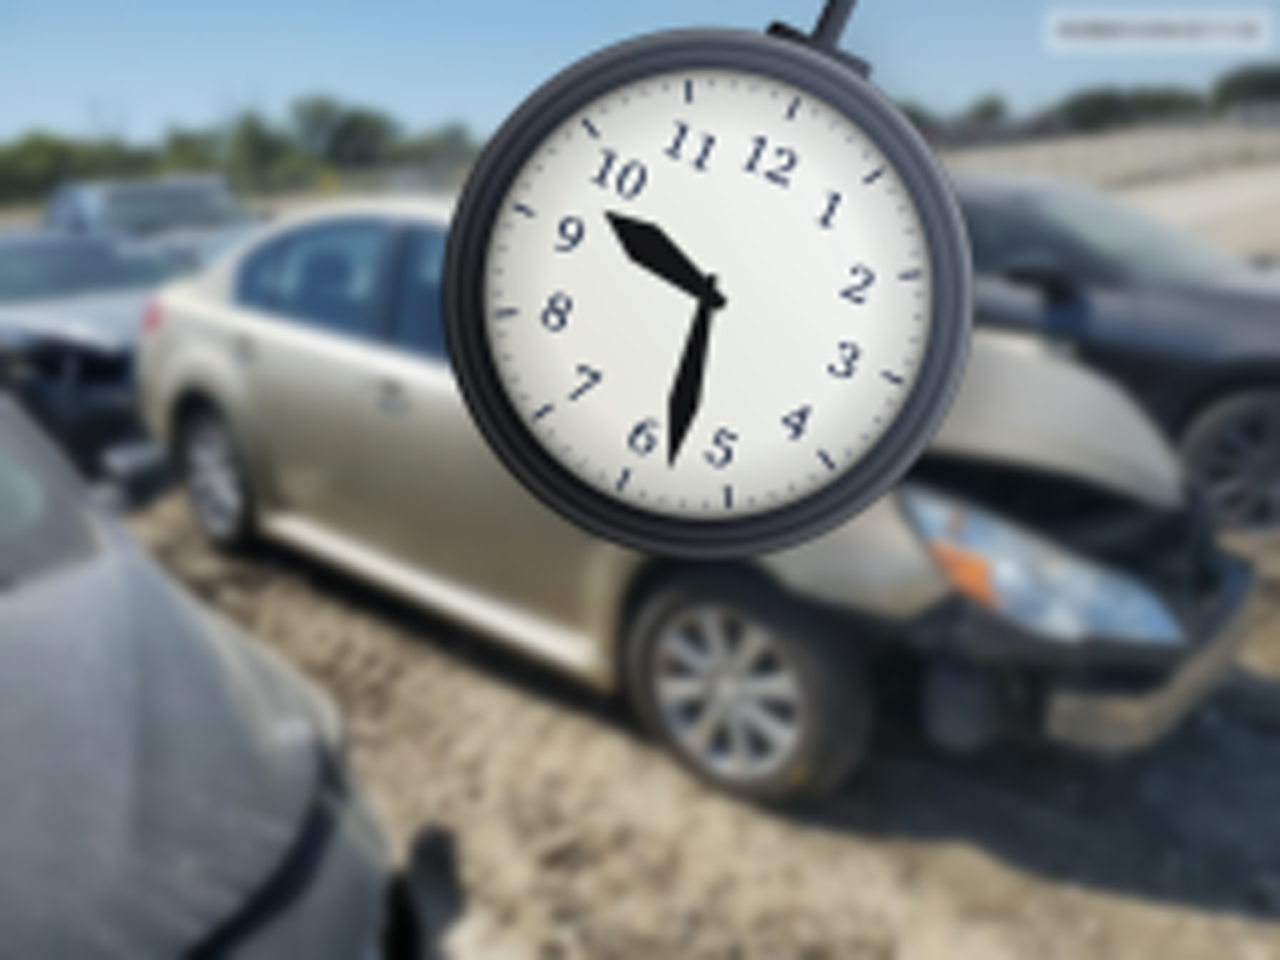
9:28
